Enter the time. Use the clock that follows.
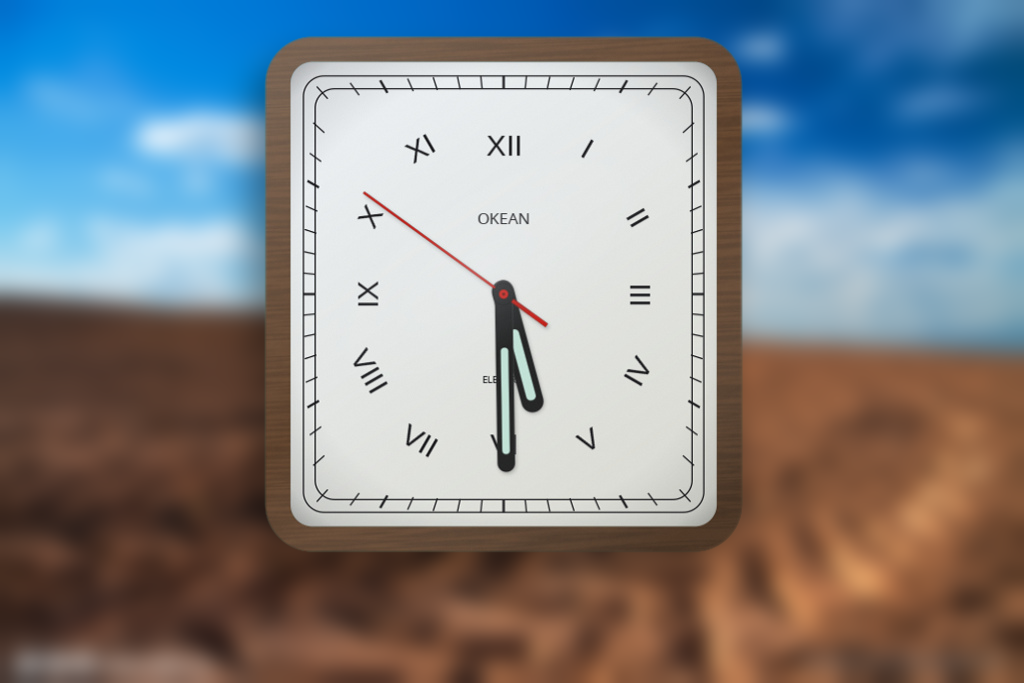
5:29:51
